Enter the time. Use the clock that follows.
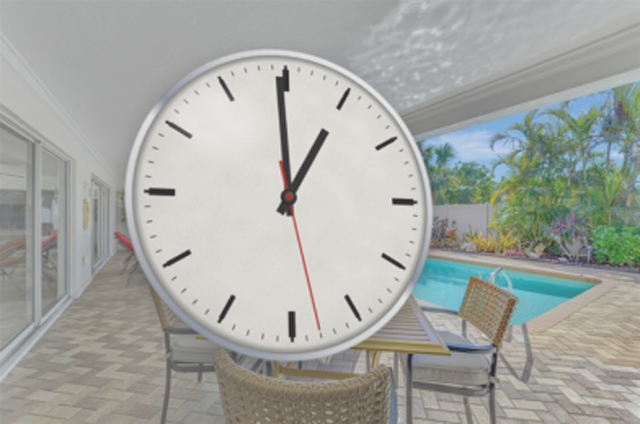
12:59:28
